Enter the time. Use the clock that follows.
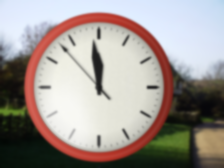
11:58:53
